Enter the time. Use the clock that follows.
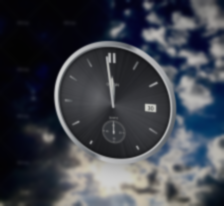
11:59
